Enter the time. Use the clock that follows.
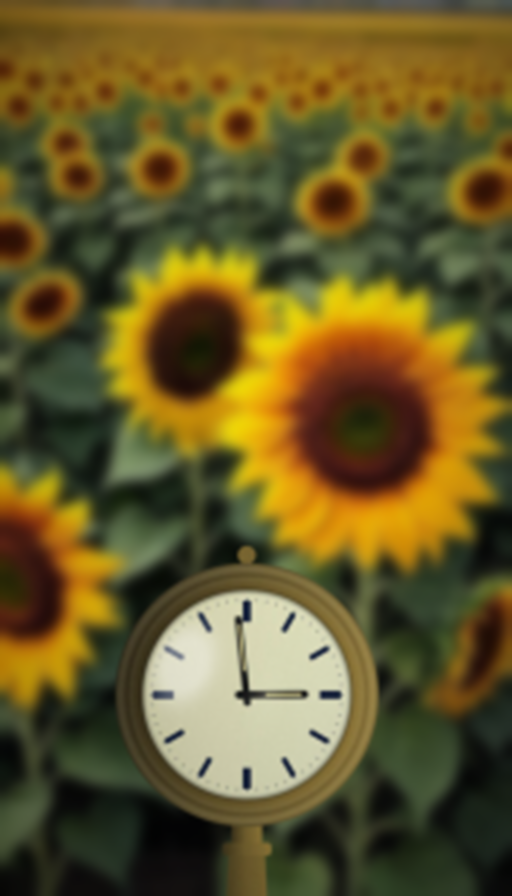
2:59
